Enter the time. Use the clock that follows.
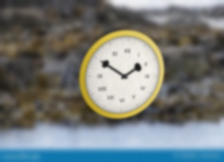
1:50
